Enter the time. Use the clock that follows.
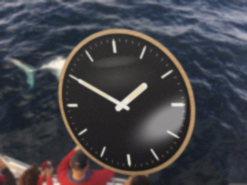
1:50
